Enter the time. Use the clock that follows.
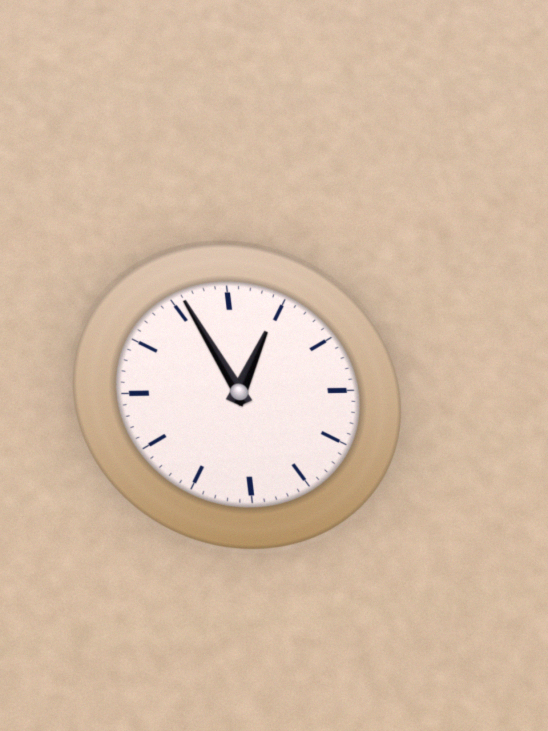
12:56
